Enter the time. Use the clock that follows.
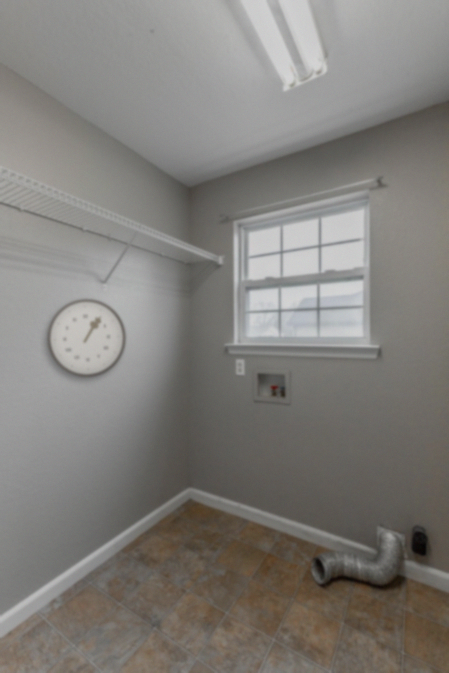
1:06
